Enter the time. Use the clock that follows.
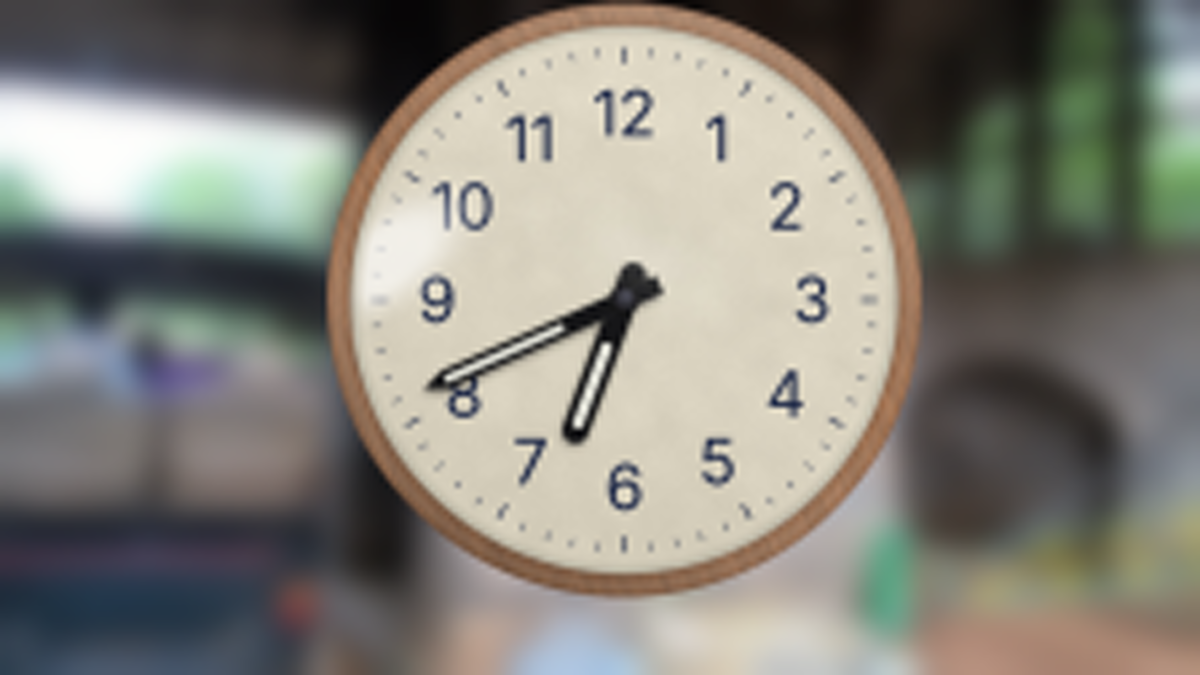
6:41
